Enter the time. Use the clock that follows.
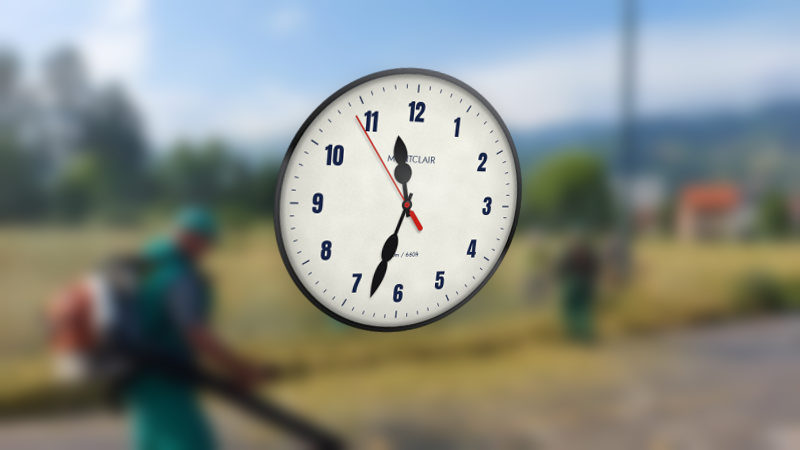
11:32:54
